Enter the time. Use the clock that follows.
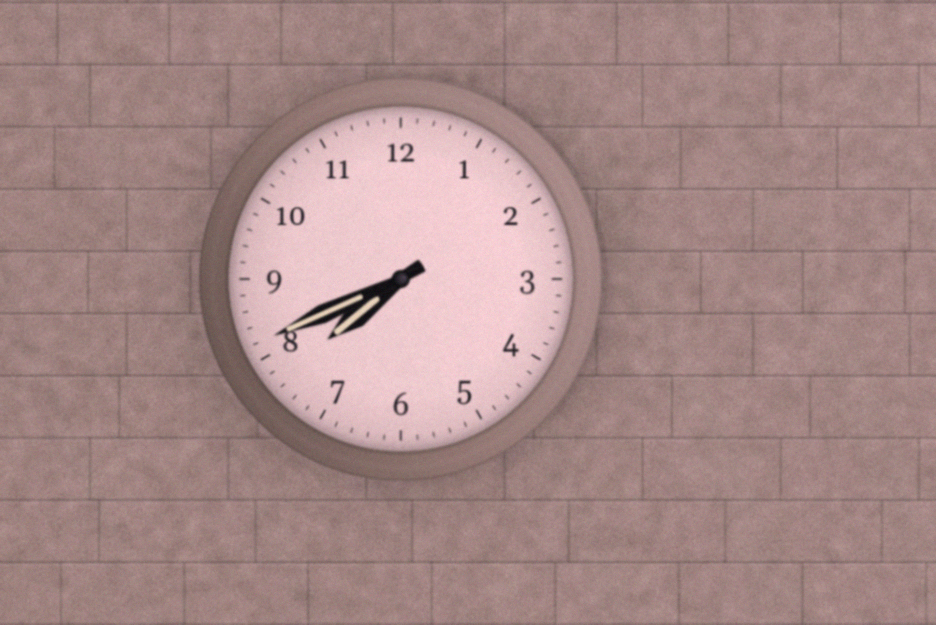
7:41
